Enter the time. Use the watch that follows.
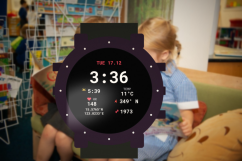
3:36
